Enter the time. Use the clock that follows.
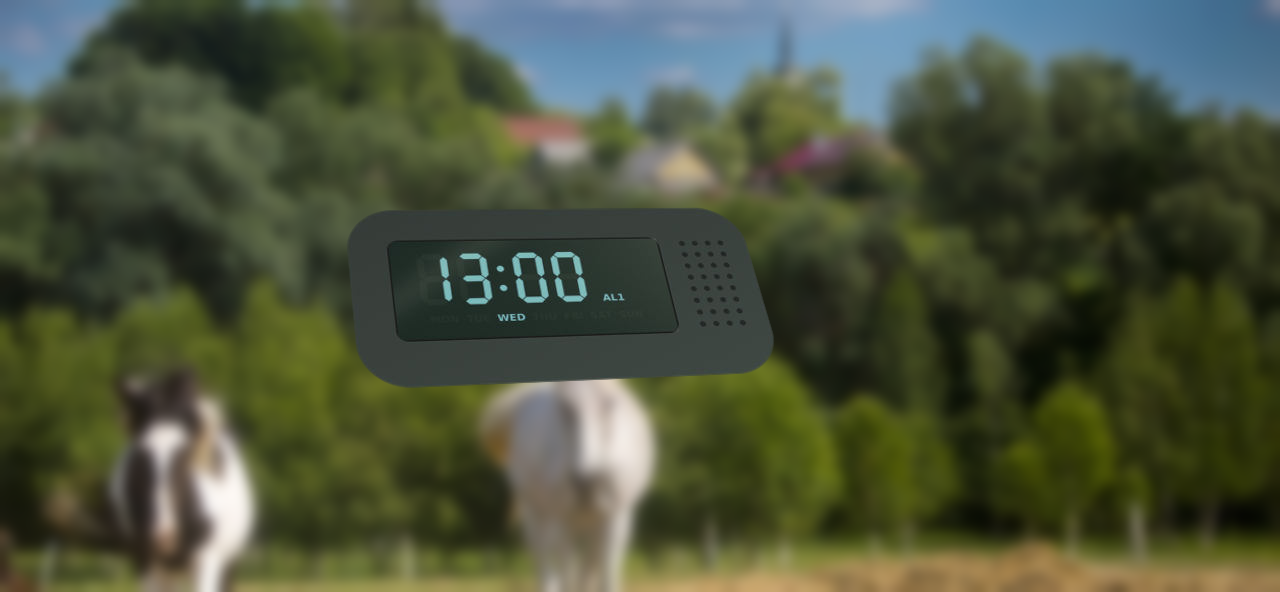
13:00
